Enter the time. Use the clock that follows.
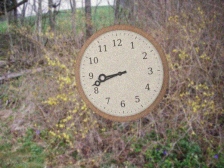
8:42
